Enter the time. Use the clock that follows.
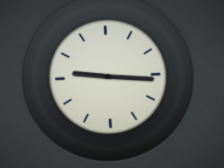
9:16
